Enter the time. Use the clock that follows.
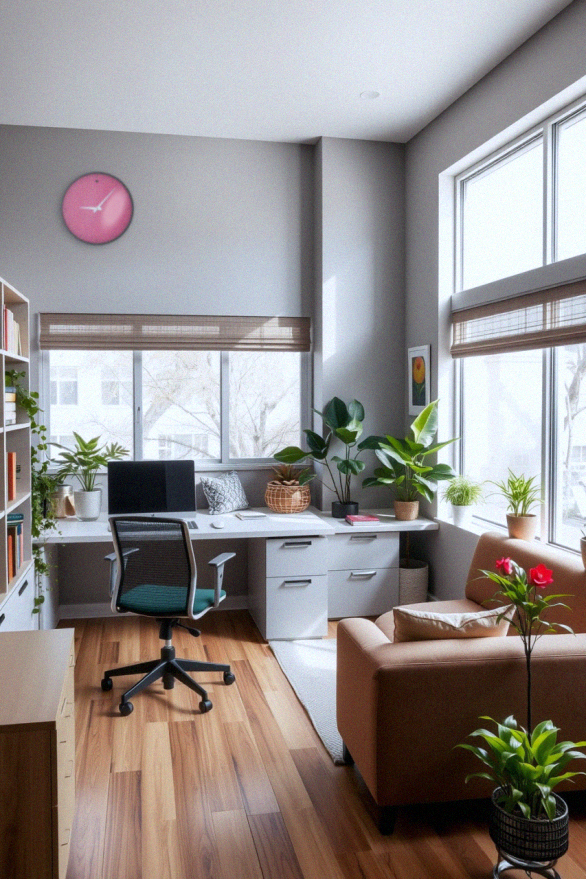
9:07
